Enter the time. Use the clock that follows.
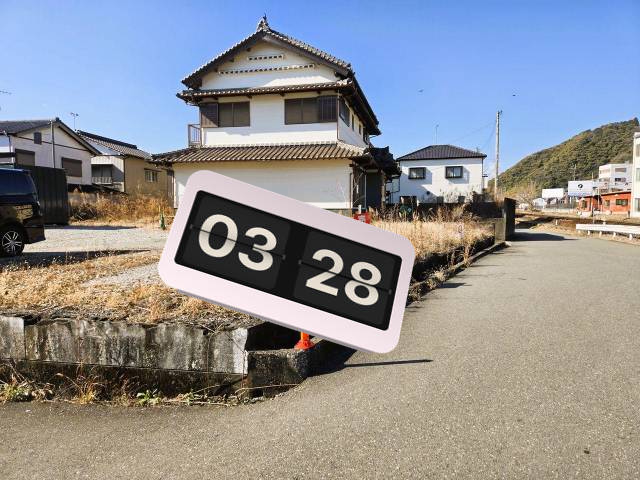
3:28
